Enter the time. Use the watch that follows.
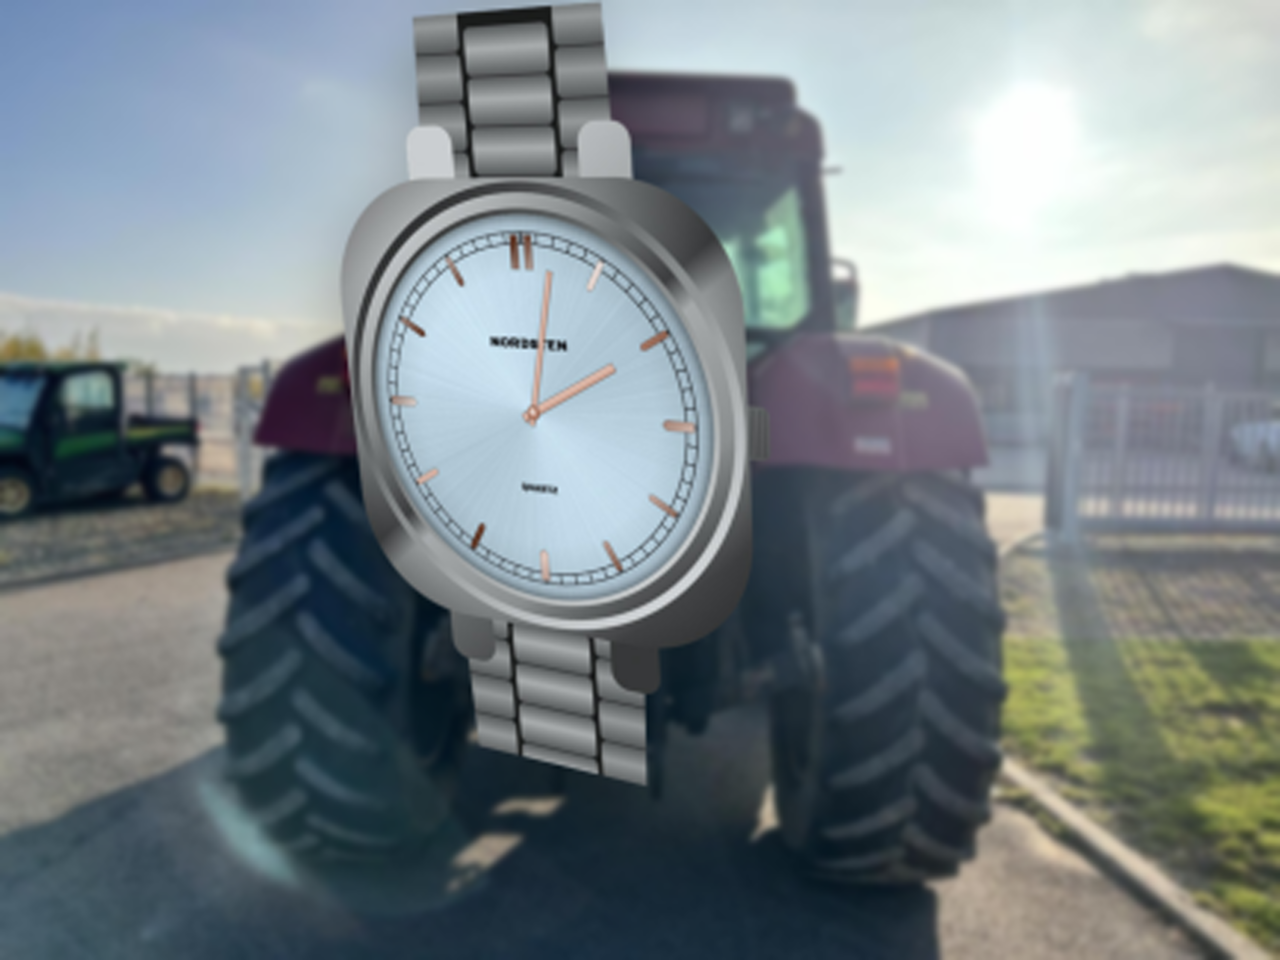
2:02
